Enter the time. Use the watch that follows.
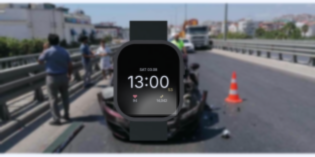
13:00
